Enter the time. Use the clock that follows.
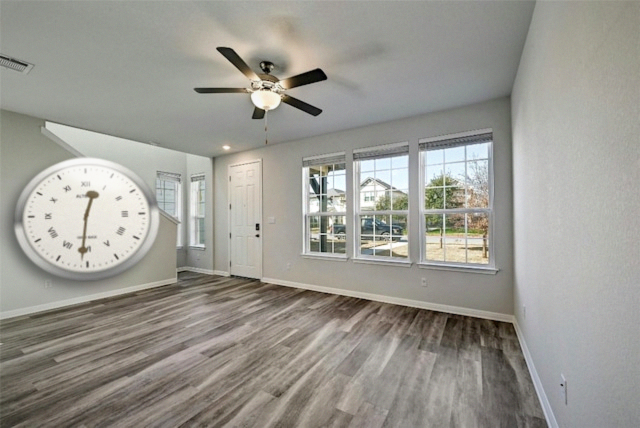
12:31
